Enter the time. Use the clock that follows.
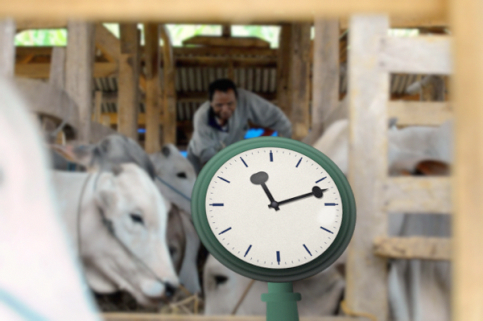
11:12
